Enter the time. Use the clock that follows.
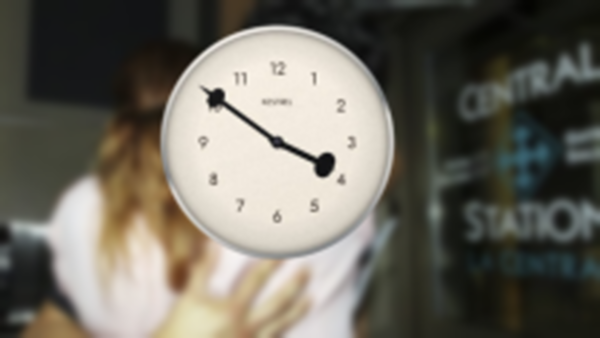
3:51
